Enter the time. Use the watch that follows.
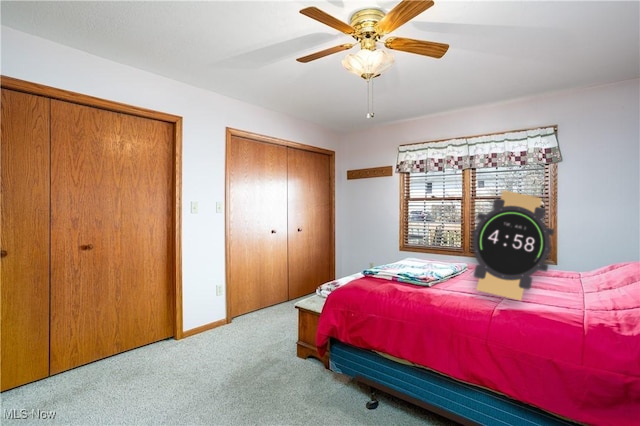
4:58
